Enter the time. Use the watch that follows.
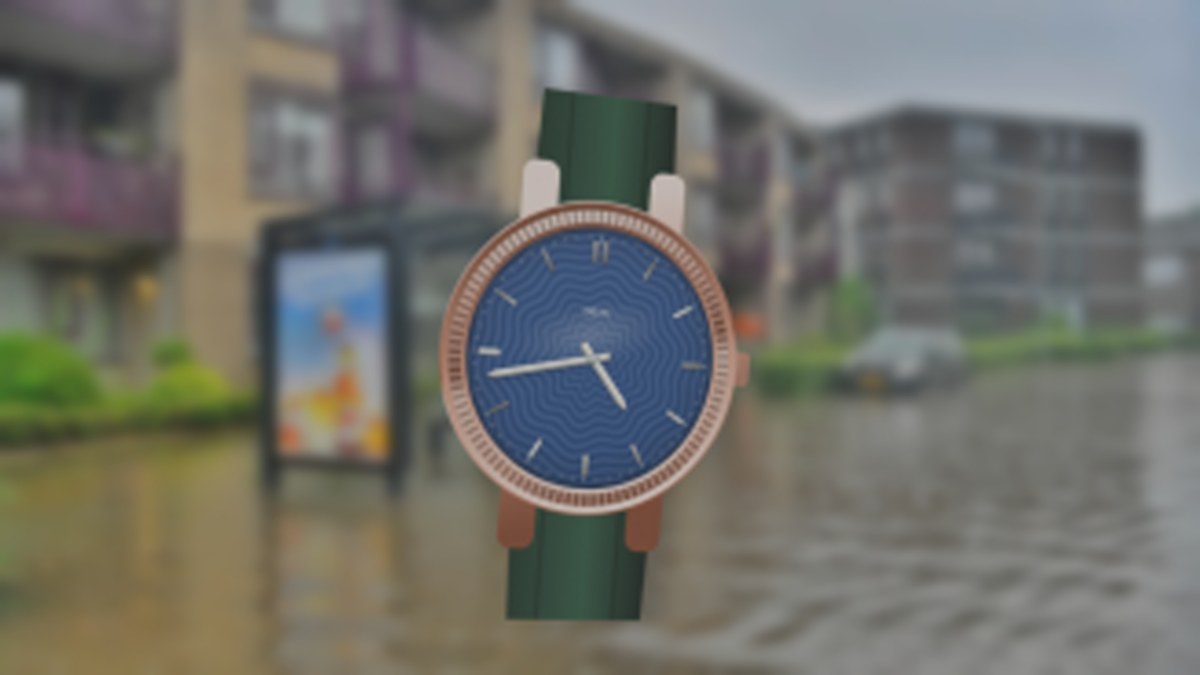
4:43
